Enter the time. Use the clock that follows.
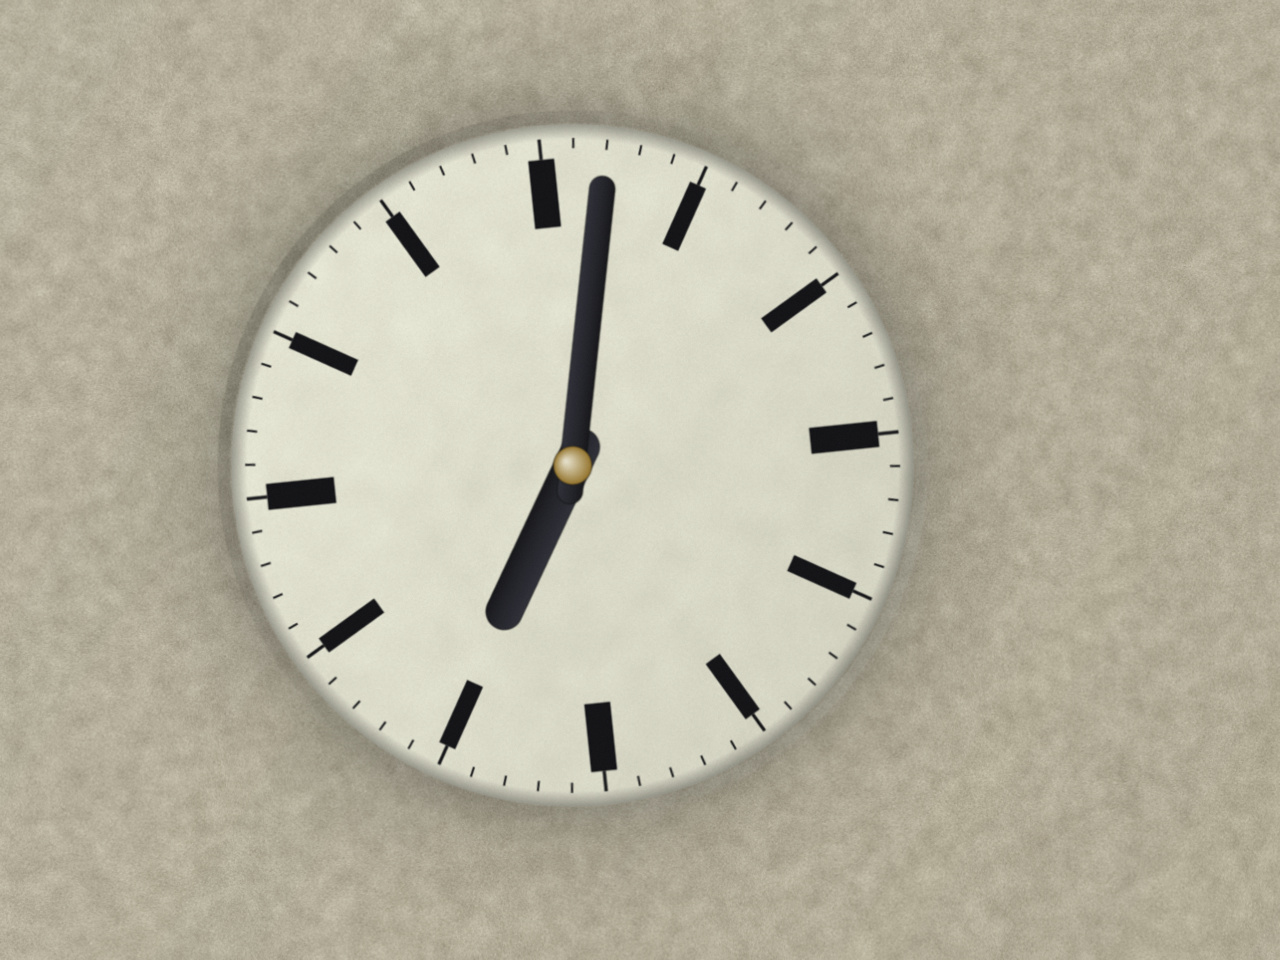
7:02
